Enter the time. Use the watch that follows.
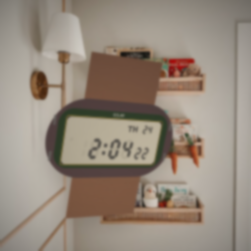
2:04:22
